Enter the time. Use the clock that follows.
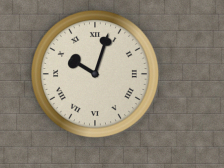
10:03
